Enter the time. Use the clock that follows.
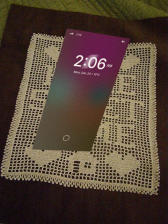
2:06
